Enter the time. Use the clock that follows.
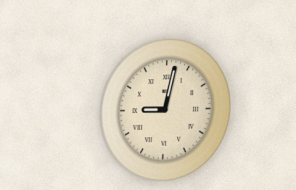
9:02
